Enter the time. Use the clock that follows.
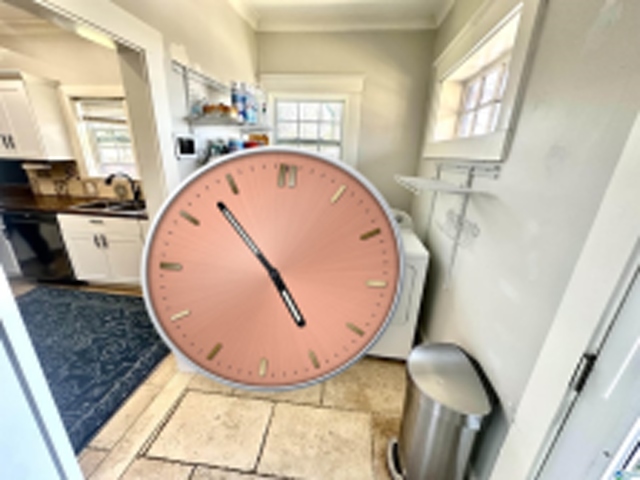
4:53
